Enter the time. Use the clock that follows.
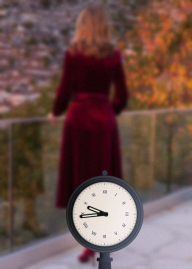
9:44
